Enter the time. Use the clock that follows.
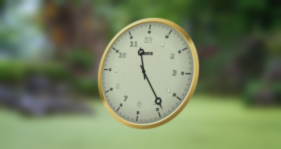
11:24
